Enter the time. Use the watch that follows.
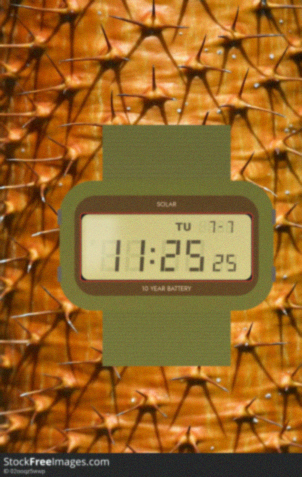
11:25:25
